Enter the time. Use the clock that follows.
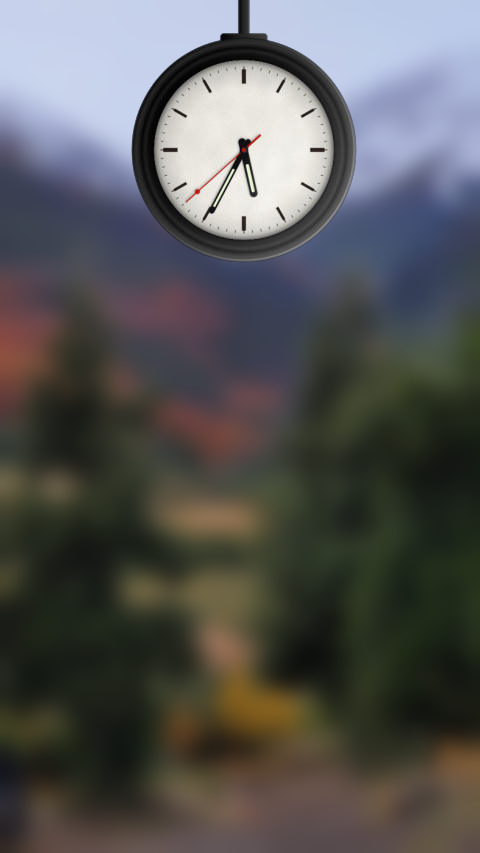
5:34:38
